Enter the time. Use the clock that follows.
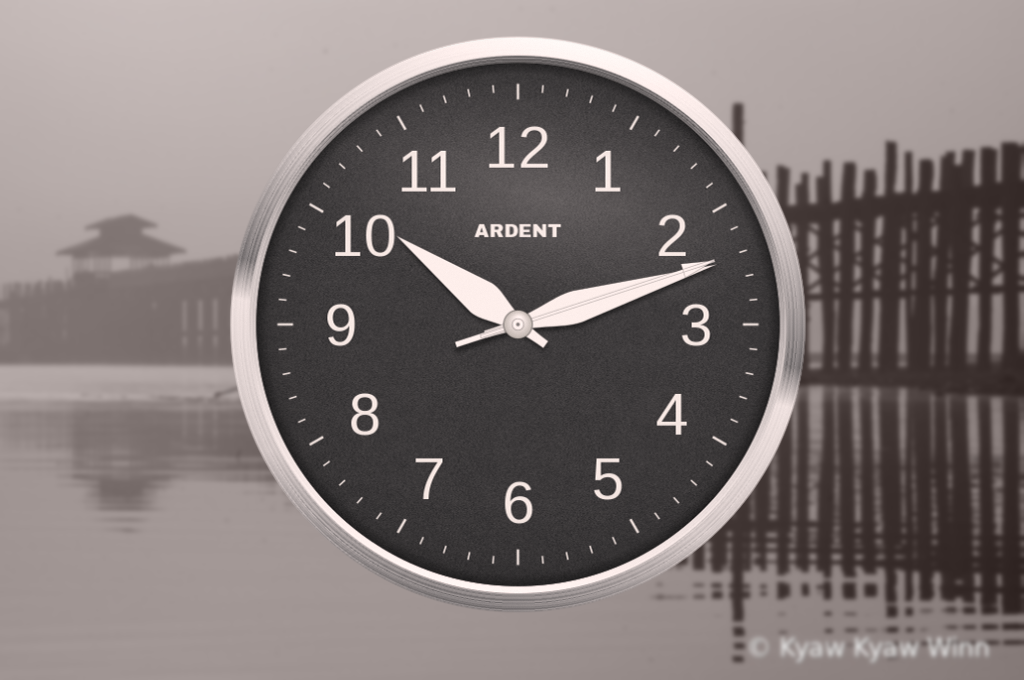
10:12:12
